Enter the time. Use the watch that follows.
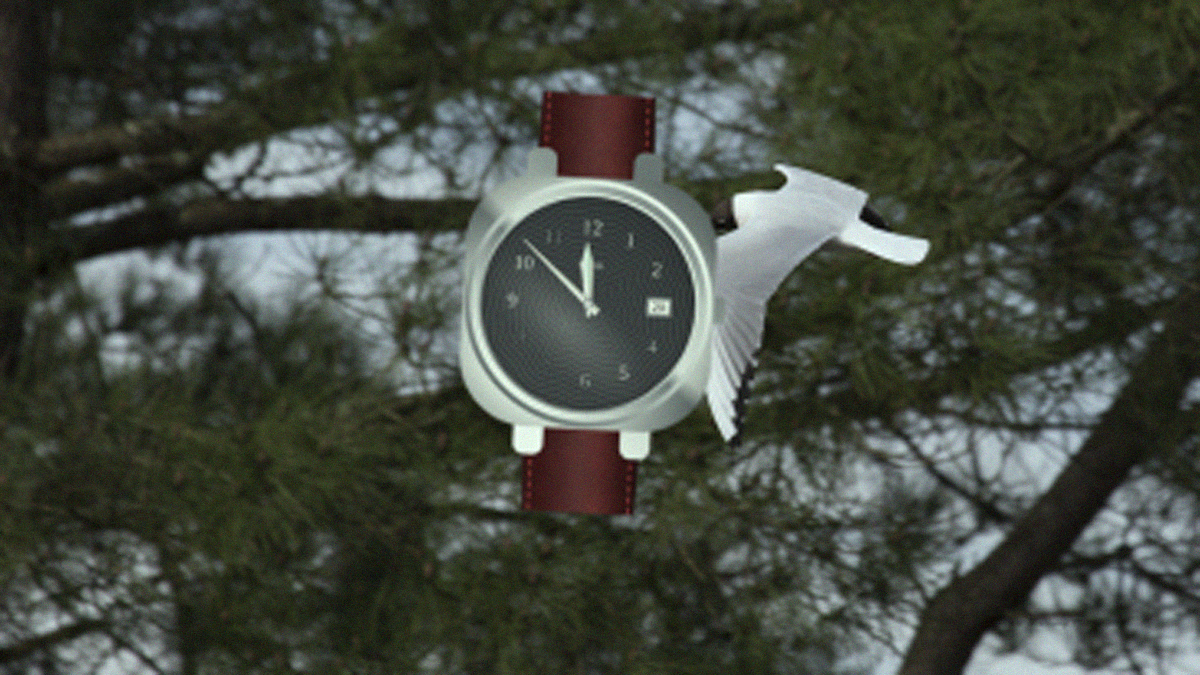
11:52
